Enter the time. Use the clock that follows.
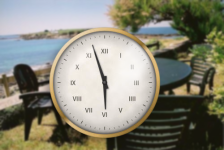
5:57
